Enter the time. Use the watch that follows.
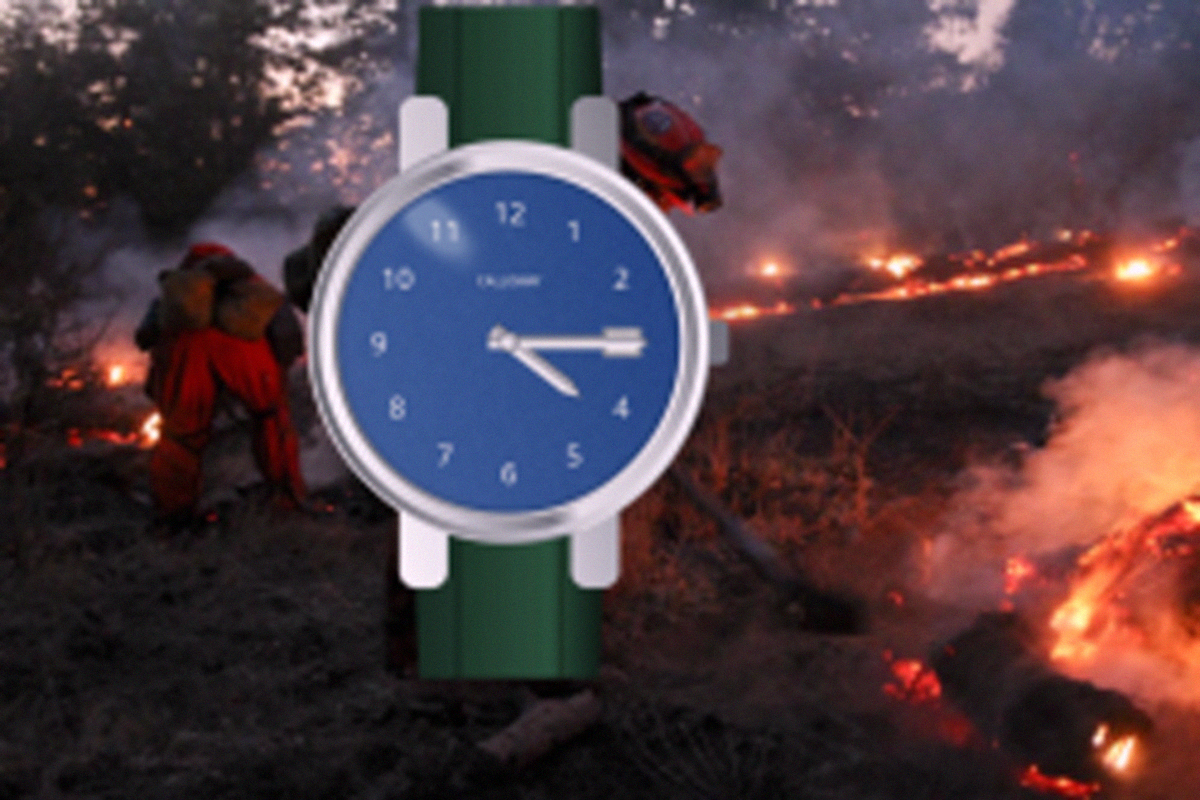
4:15
